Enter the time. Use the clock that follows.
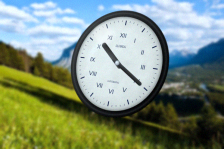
10:20
